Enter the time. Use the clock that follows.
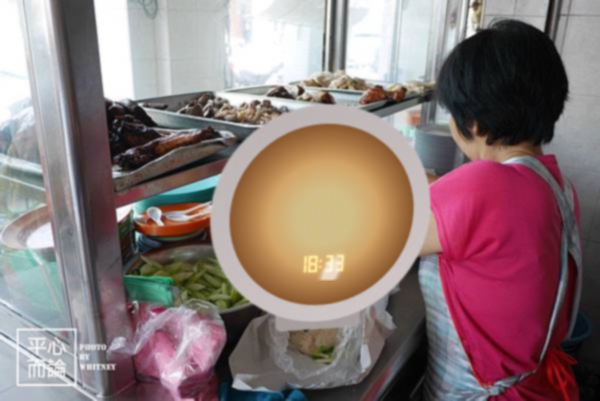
18:33
